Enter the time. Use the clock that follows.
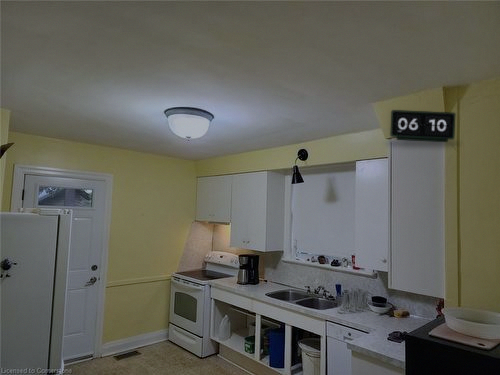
6:10
